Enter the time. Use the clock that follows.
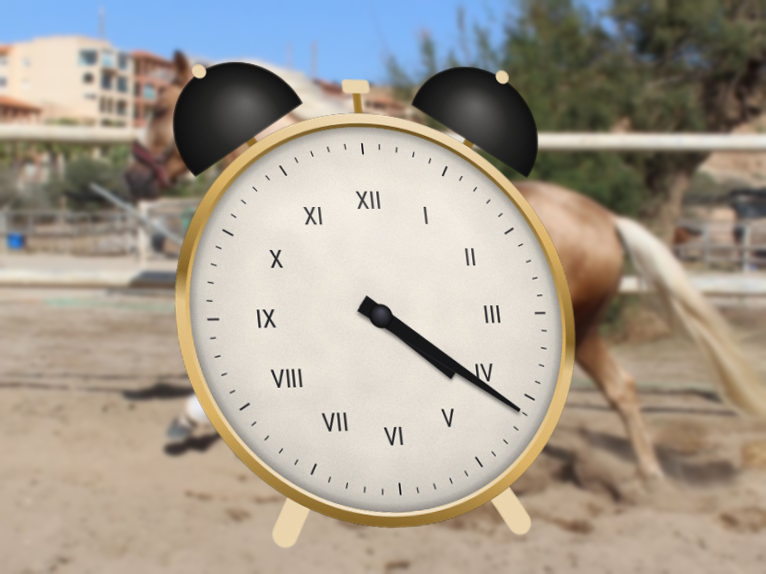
4:21
